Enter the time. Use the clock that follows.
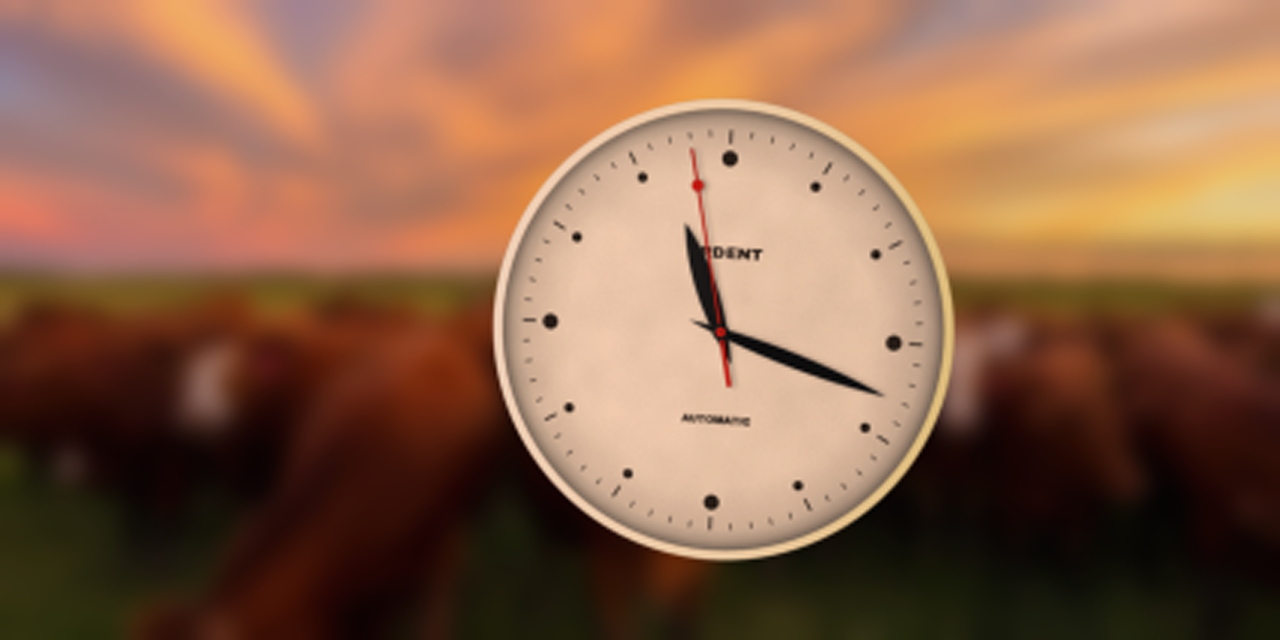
11:17:58
